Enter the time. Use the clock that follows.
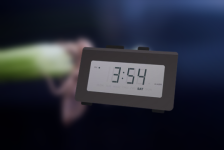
3:54
